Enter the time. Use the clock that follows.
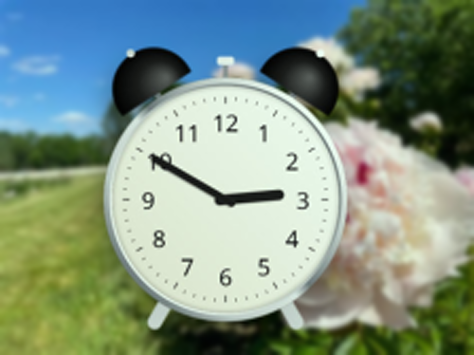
2:50
